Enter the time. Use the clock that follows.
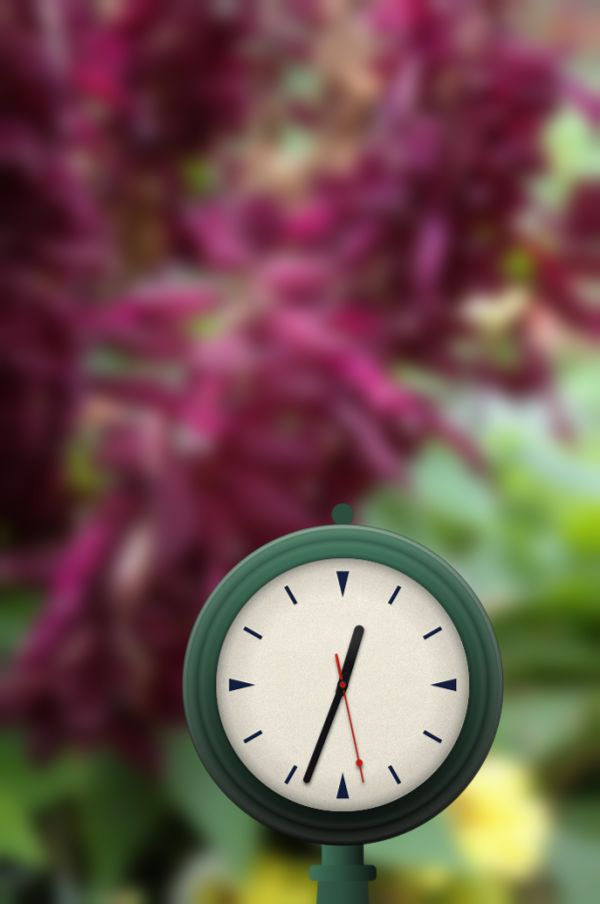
12:33:28
